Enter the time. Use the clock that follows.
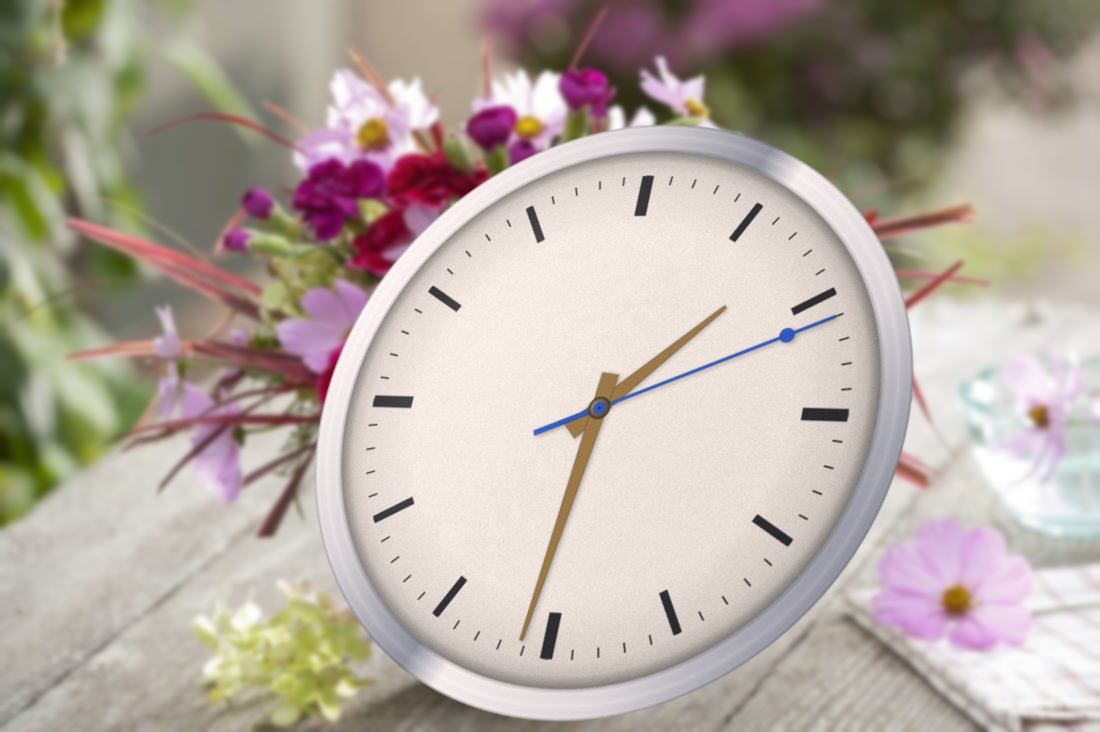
1:31:11
